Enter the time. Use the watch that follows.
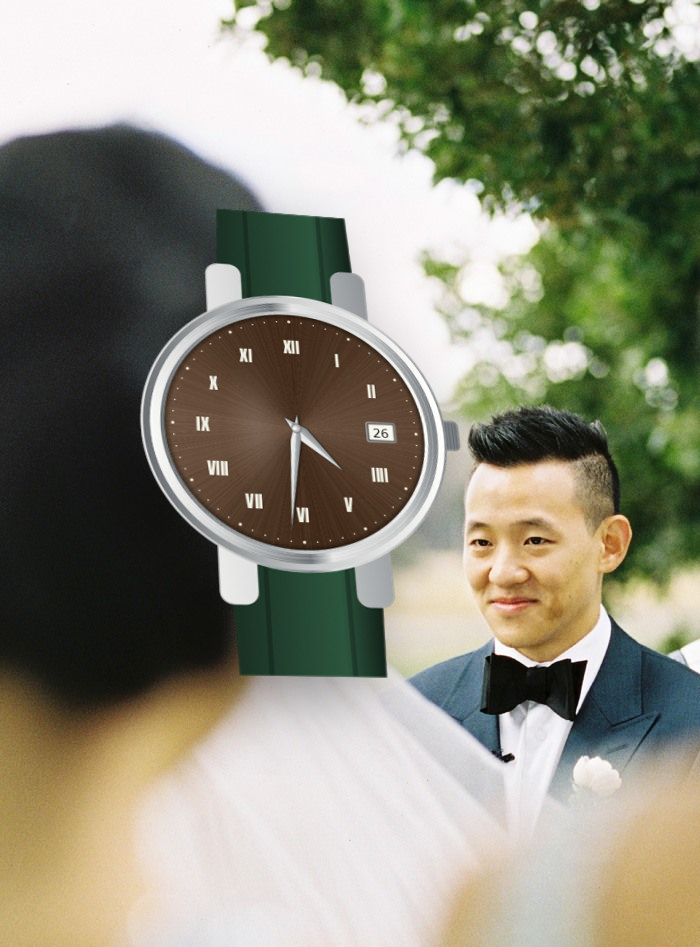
4:31
